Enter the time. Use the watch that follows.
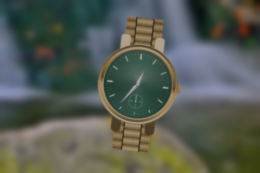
12:36
